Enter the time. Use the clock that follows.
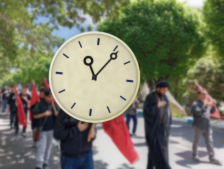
11:06
